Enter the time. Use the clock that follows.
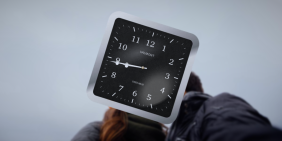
8:44
